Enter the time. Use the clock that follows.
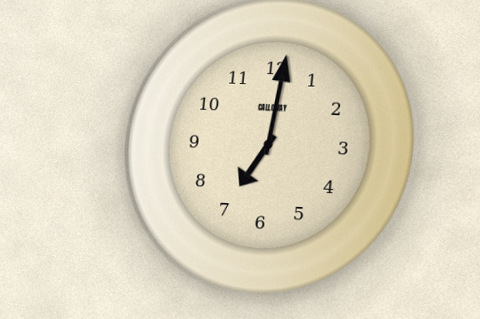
7:01
